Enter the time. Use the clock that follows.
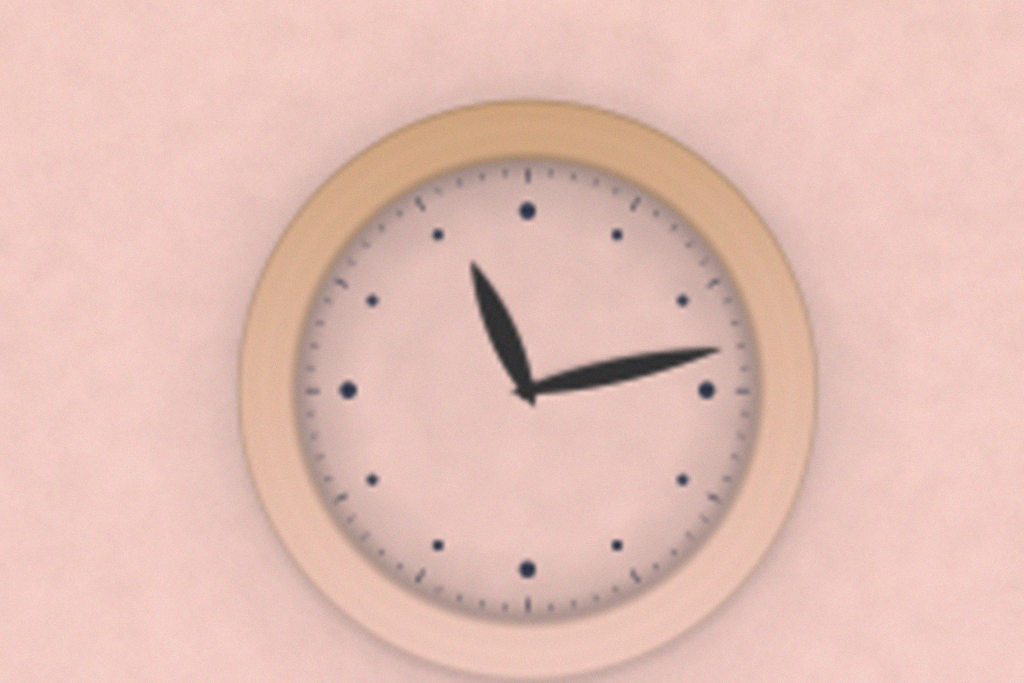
11:13
